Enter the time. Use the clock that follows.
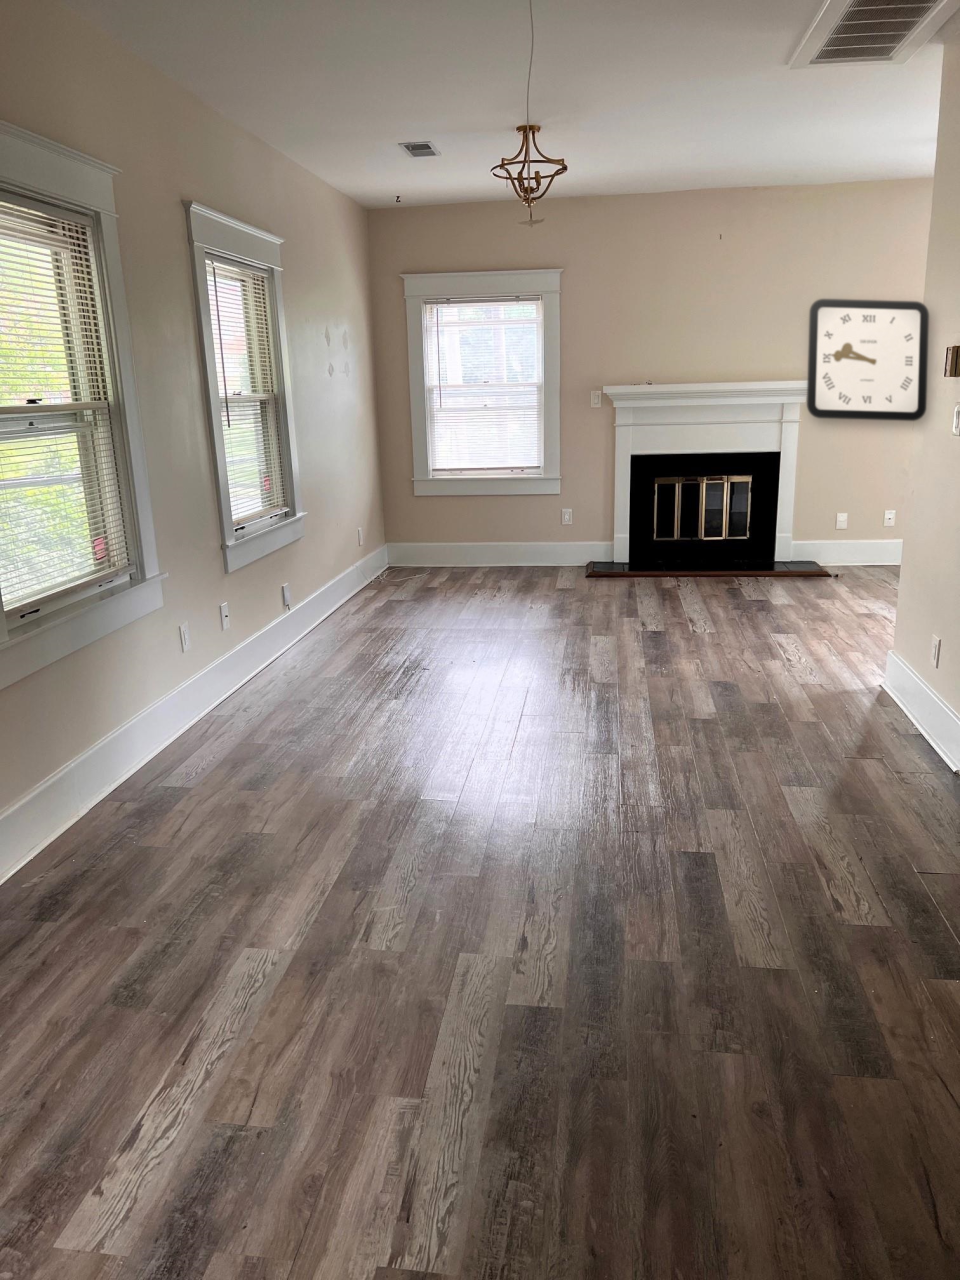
9:46
